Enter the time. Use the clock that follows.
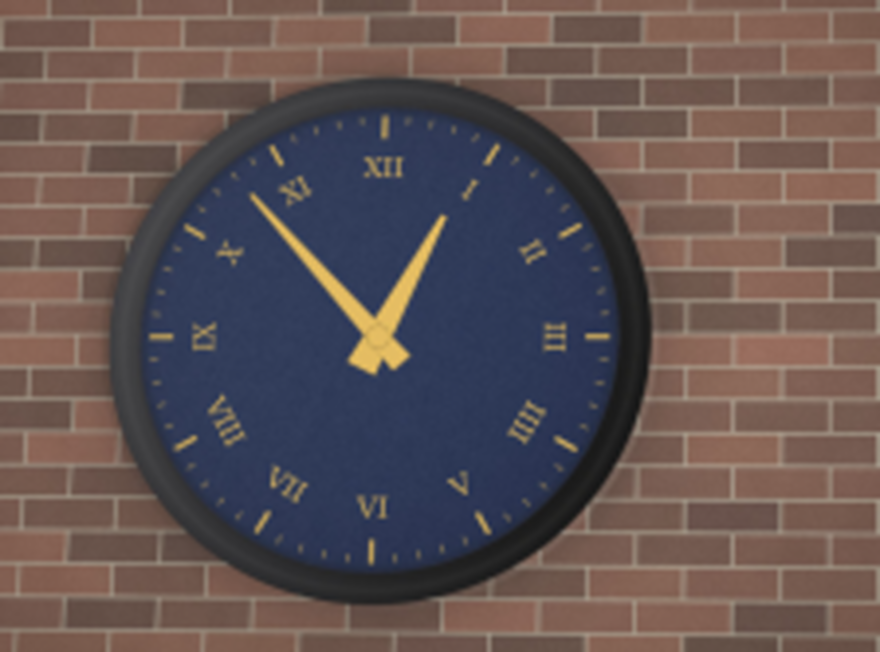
12:53
